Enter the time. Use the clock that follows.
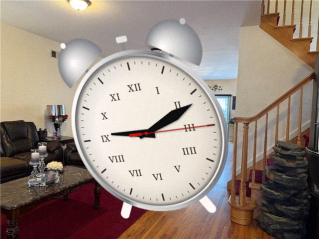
9:11:15
